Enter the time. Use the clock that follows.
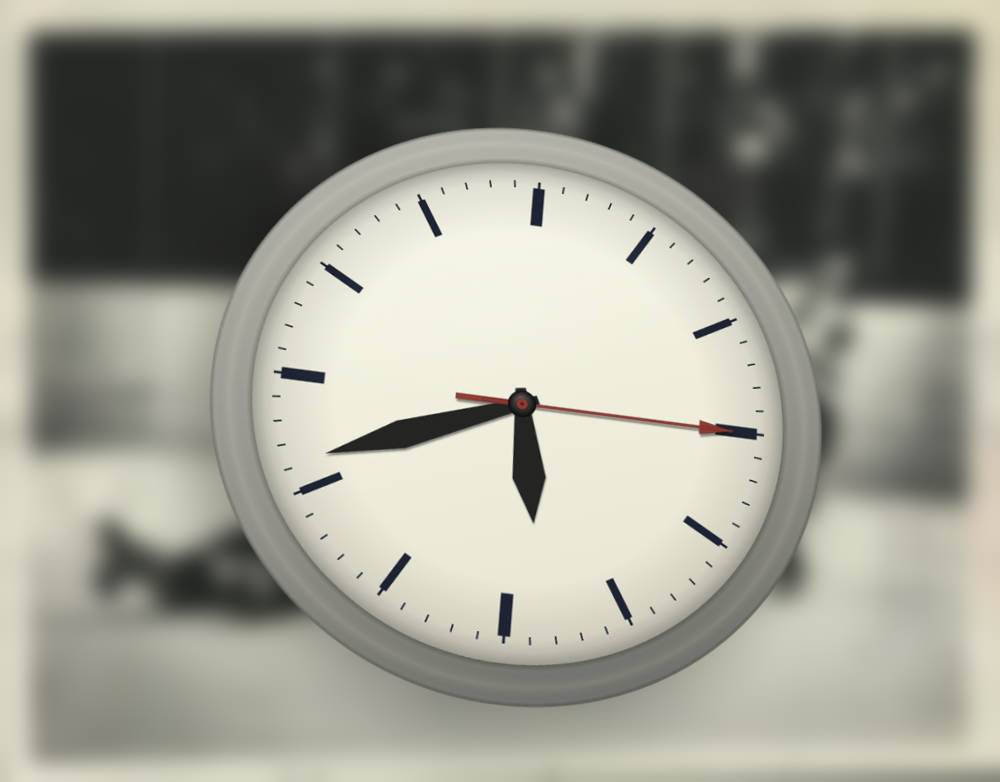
5:41:15
